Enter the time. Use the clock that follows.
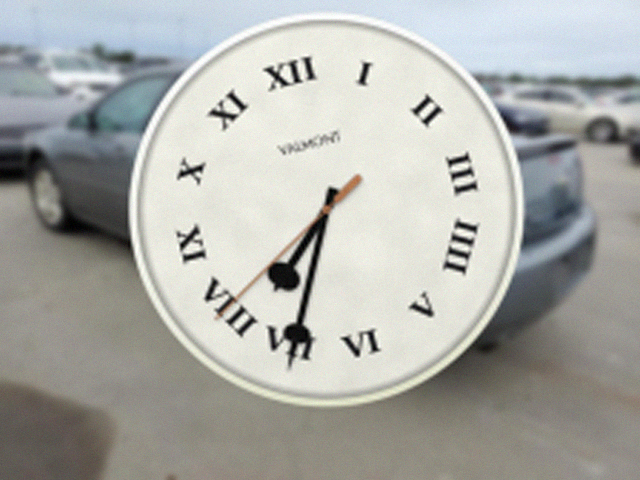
7:34:40
